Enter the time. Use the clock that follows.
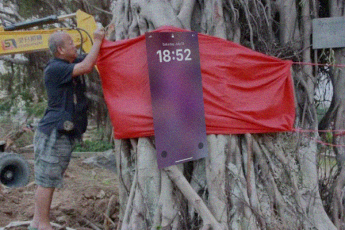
18:52
